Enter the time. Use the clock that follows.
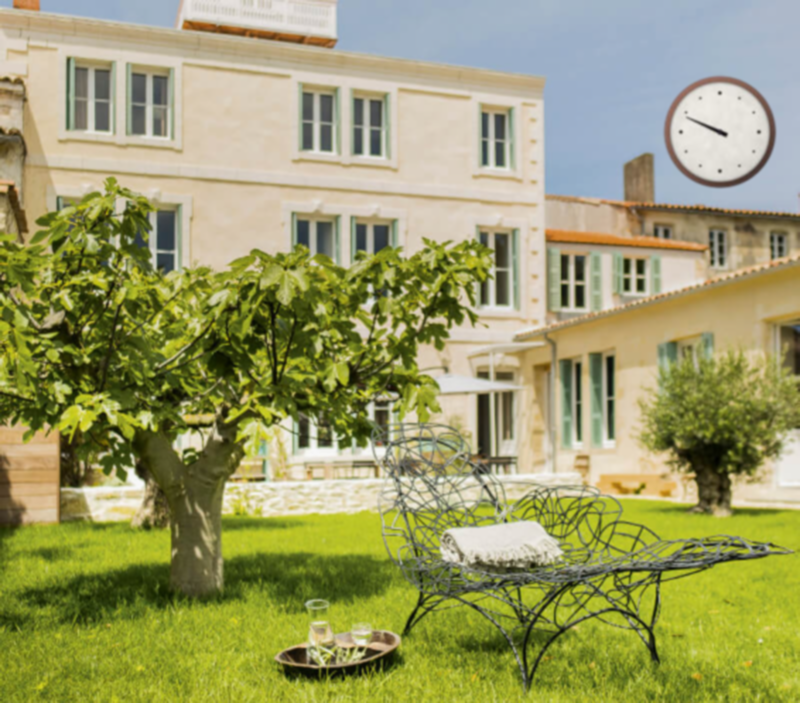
9:49
